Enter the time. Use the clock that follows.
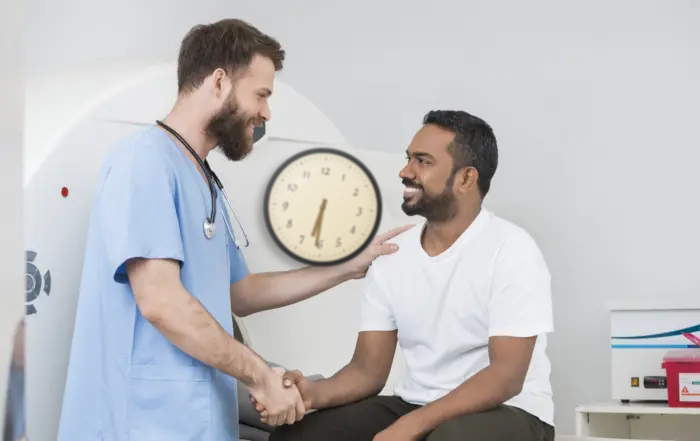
6:31
